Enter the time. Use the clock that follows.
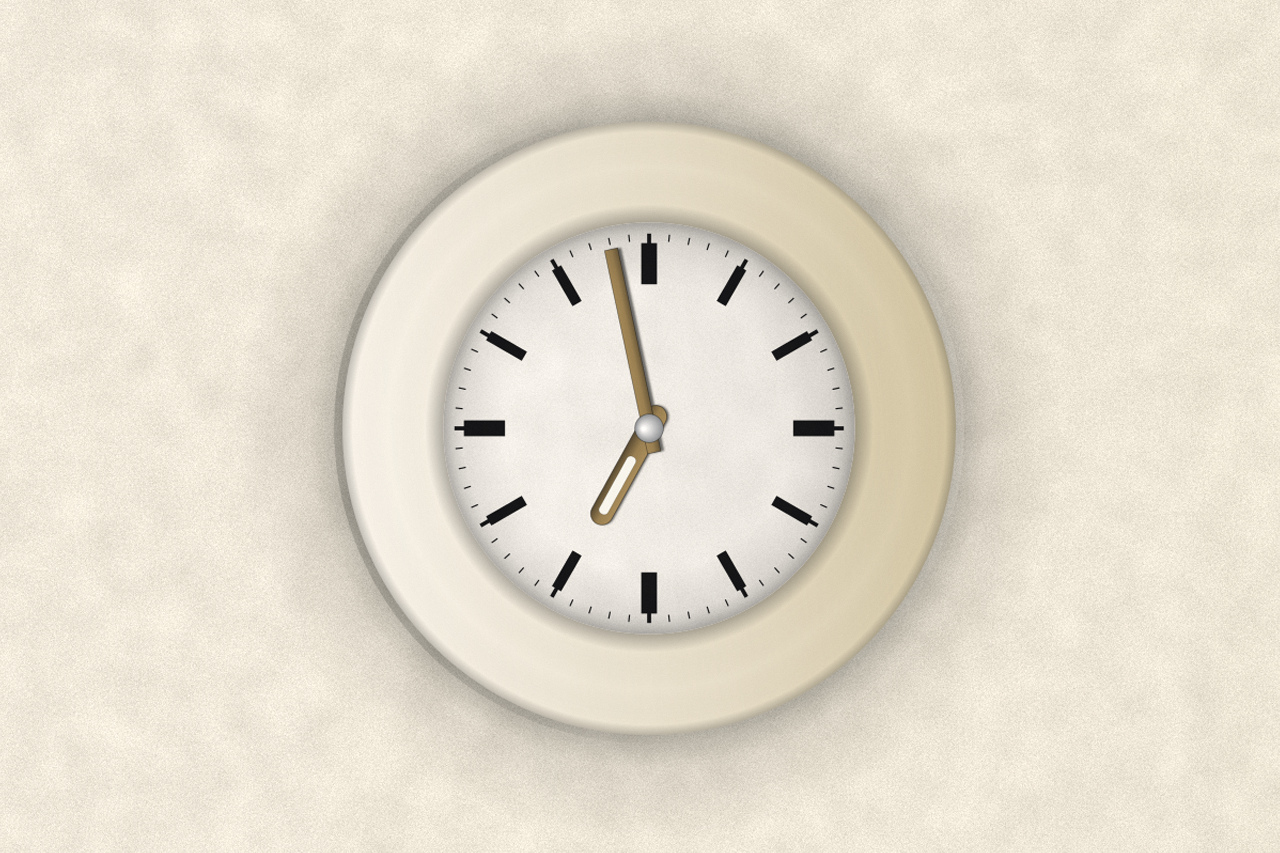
6:58
